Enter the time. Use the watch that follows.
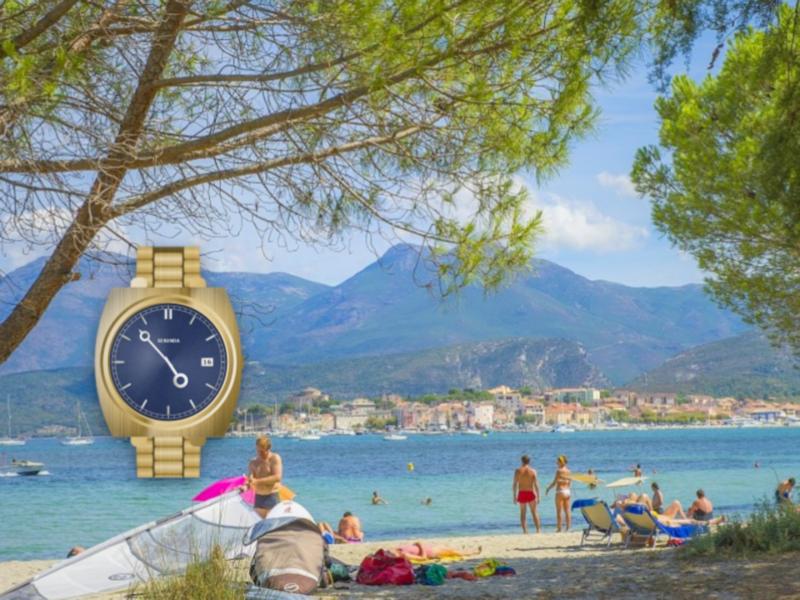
4:53
